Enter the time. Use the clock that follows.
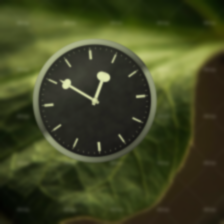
12:51
